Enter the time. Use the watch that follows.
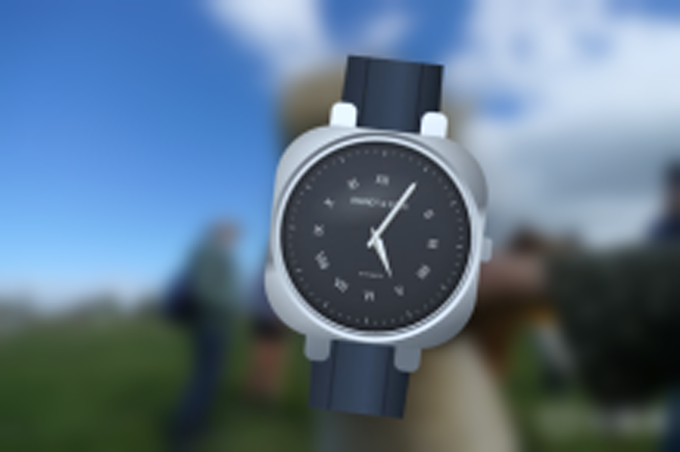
5:05
